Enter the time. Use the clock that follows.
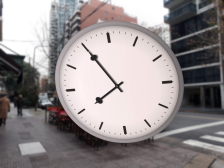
7:55
